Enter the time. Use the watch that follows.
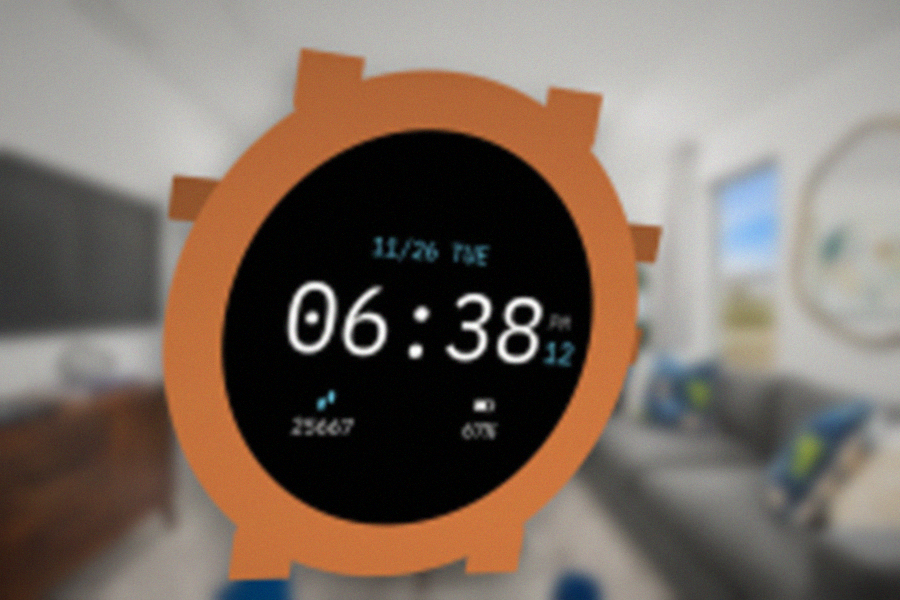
6:38
